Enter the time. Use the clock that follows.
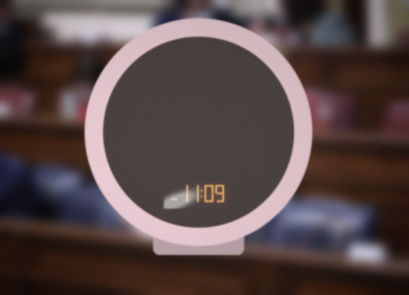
11:09
